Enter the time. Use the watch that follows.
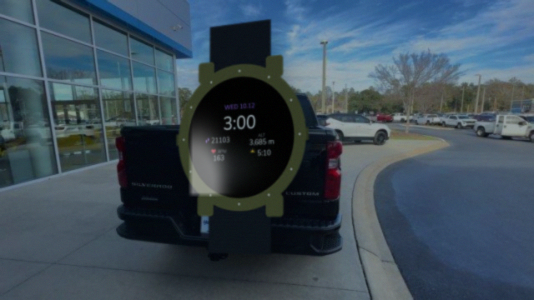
3:00
